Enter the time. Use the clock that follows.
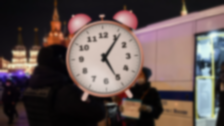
5:06
